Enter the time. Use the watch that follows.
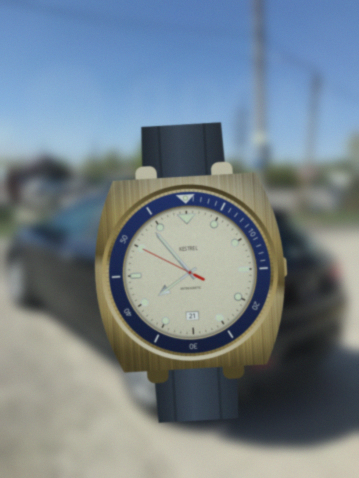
7:53:50
